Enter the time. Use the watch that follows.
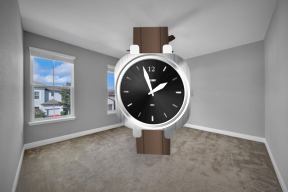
1:57
